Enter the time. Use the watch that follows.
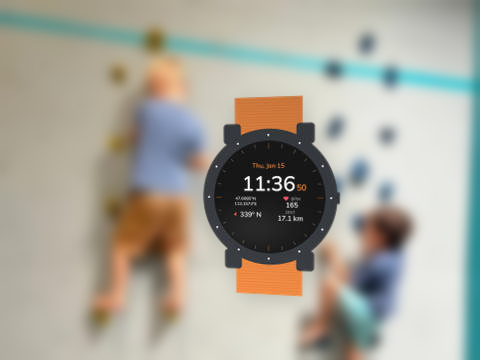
11:36:50
